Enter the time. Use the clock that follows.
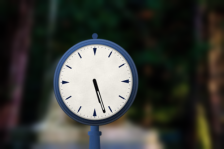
5:27
